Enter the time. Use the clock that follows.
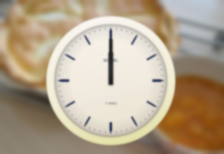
12:00
